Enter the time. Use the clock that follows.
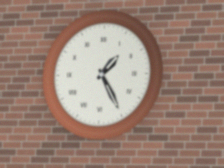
1:25
